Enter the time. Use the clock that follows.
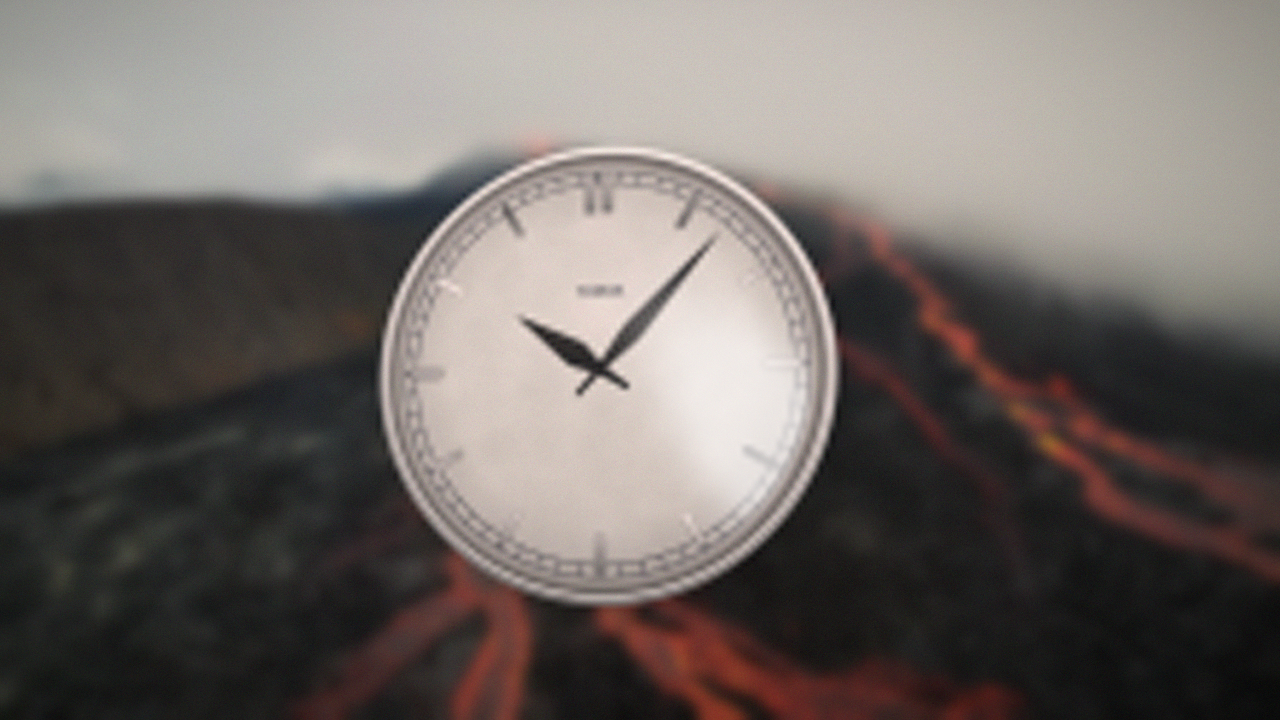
10:07
